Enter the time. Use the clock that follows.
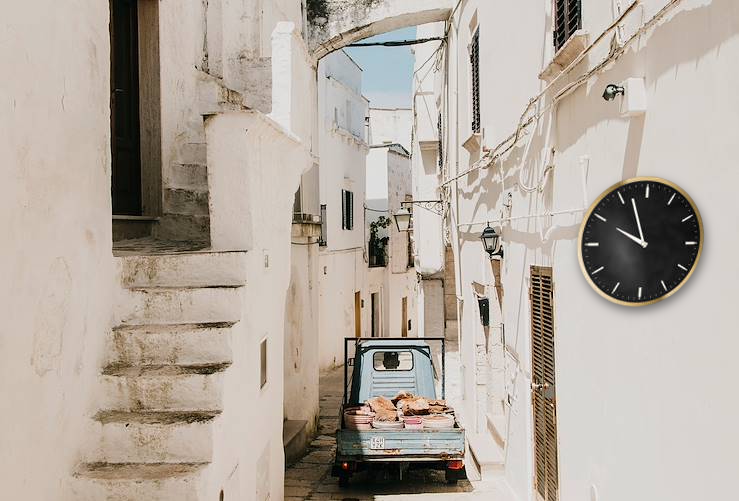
9:57
